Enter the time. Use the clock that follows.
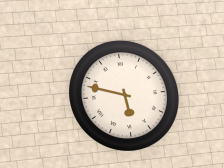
5:48
